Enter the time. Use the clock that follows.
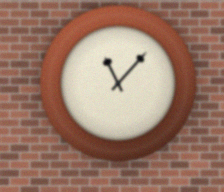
11:07
